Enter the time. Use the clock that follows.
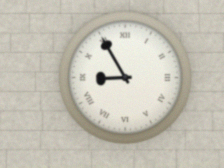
8:55
